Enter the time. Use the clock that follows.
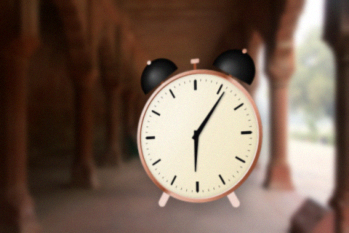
6:06
